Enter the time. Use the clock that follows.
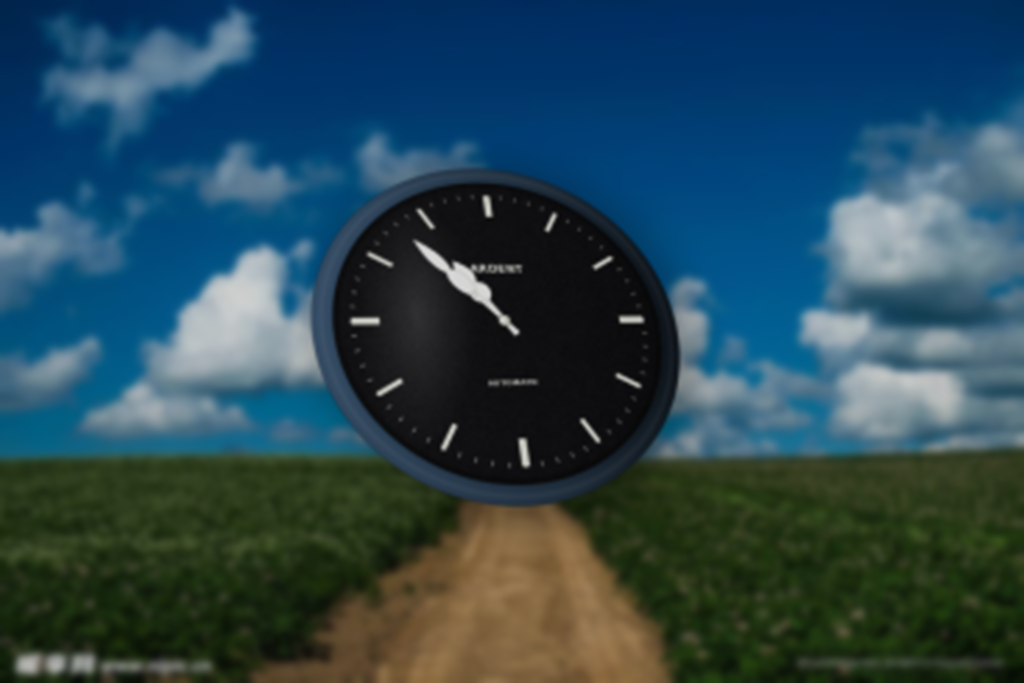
10:53
